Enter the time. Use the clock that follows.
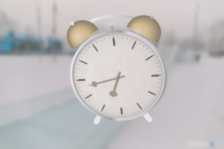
6:43
